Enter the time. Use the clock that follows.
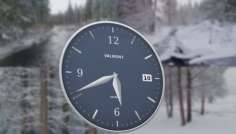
5:41
